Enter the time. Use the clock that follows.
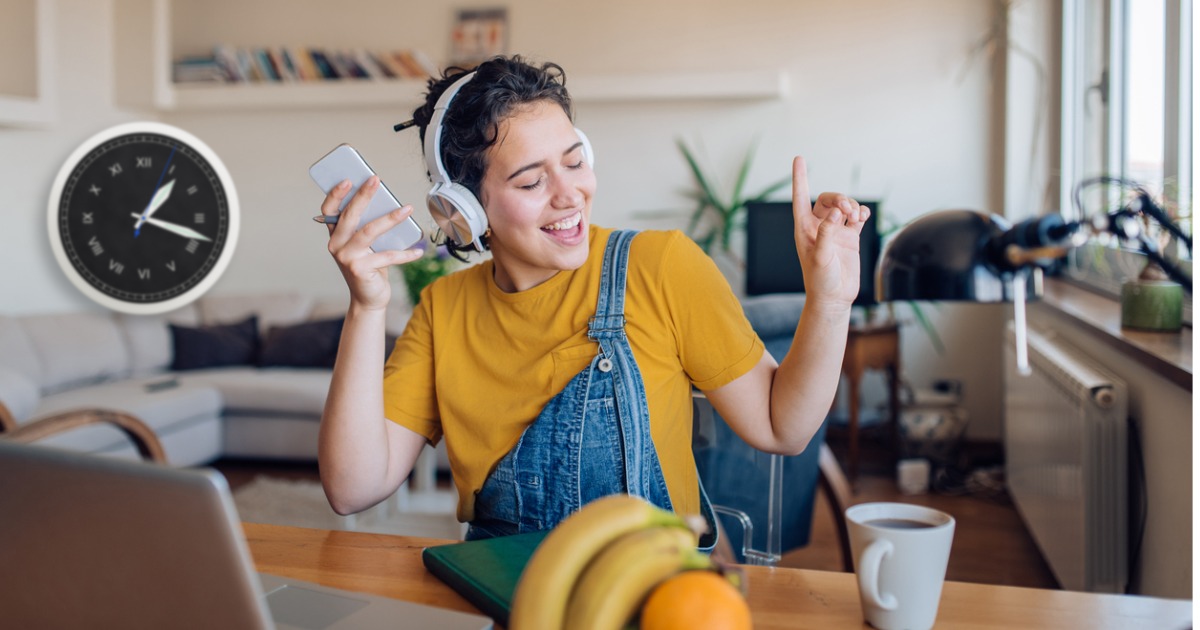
1:18:04
